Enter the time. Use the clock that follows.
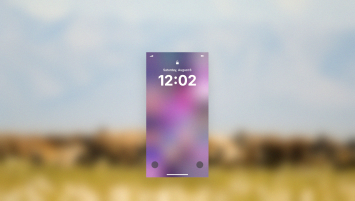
12:02
